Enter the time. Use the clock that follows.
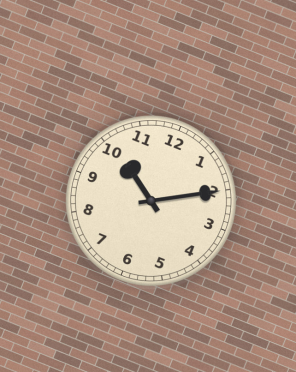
10:10
